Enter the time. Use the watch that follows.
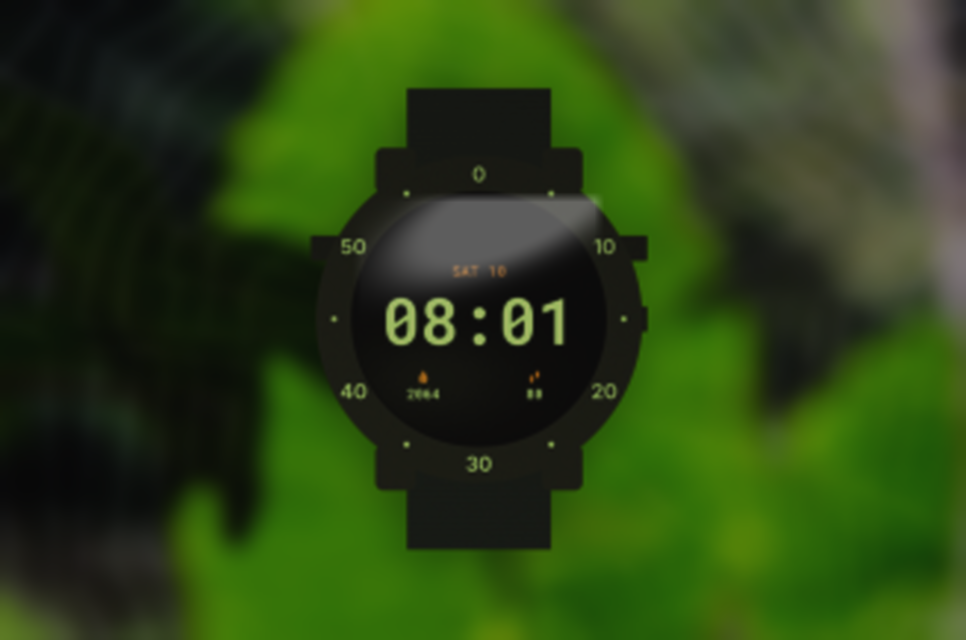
8:01
